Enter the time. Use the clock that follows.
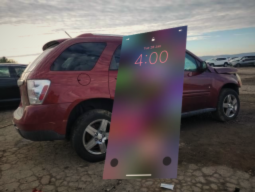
4:00
